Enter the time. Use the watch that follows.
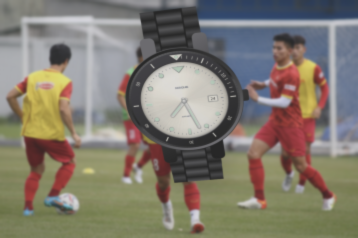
7:27
